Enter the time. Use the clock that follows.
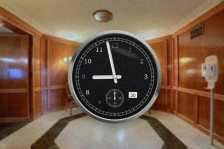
8:58
